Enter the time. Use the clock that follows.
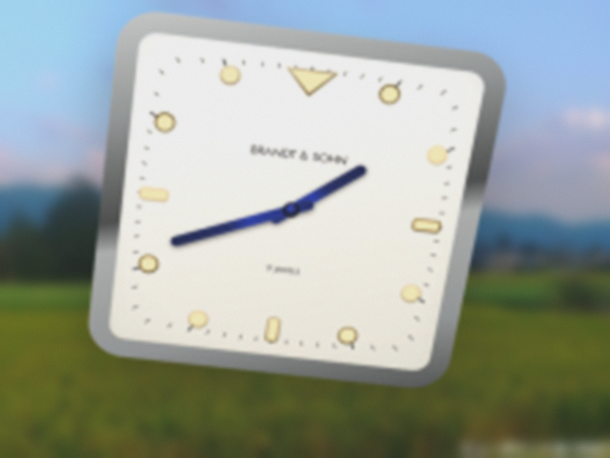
1:41
